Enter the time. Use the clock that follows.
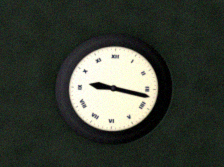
9:17
